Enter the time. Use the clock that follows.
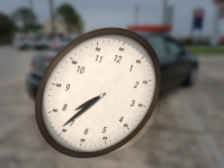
7:36
